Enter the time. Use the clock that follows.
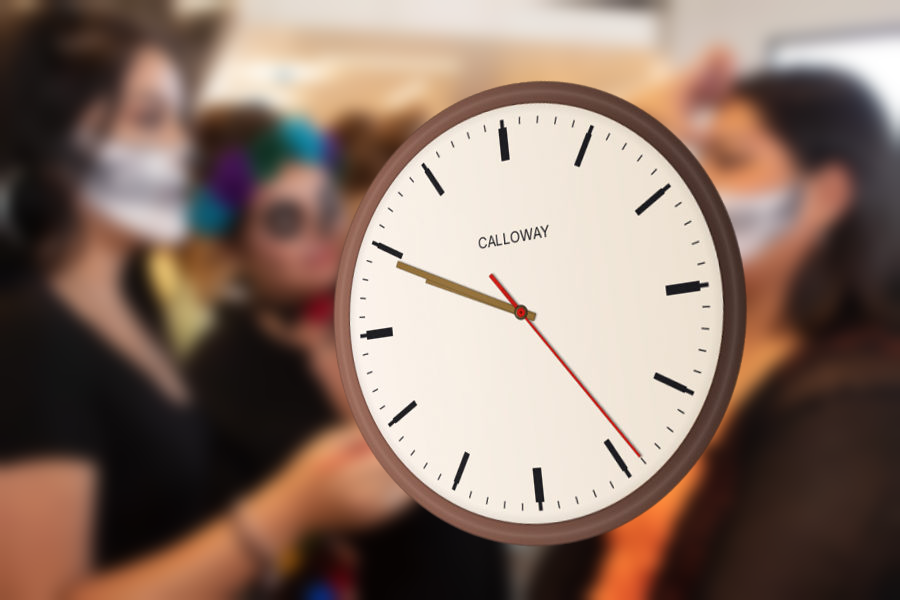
9:49:24
